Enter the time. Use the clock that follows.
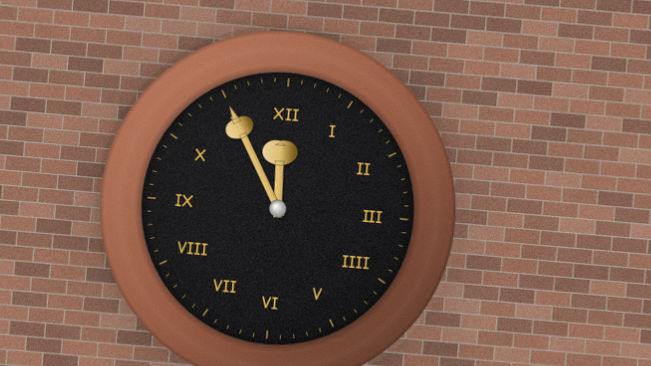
11:55
